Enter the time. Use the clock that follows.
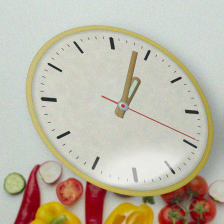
1:03:19
